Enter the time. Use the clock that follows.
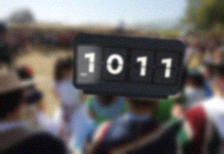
10:11
